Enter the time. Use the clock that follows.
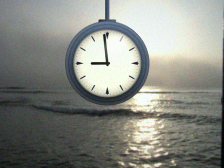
8:59
